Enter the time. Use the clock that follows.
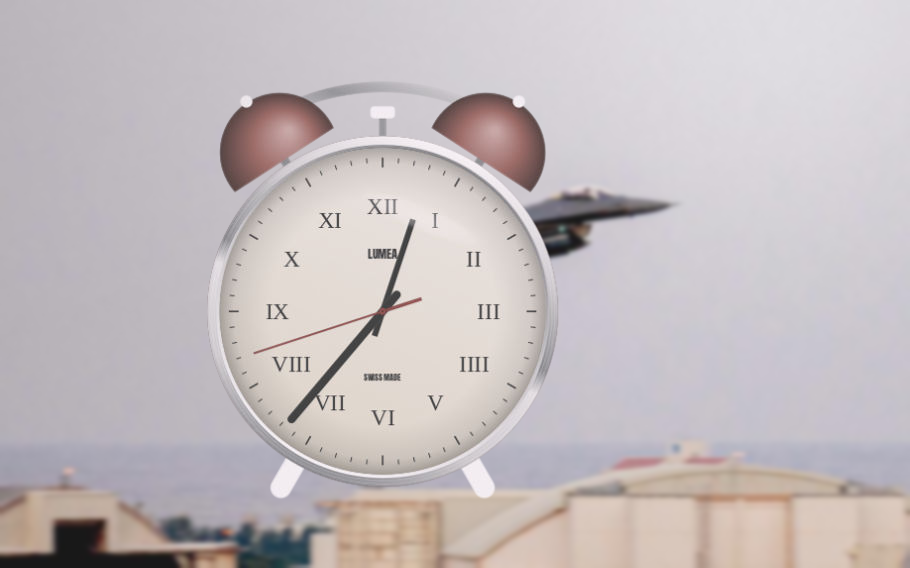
12:36:42
